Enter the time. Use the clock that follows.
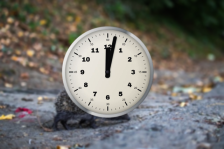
12:02
